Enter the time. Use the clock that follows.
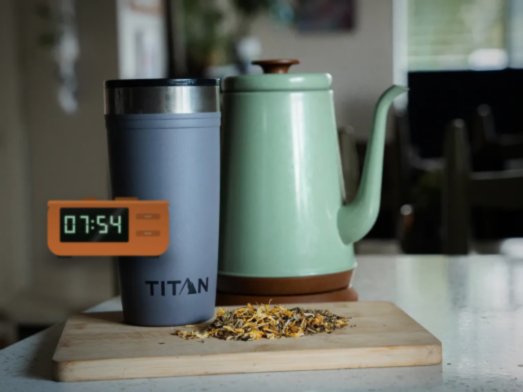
7:54
